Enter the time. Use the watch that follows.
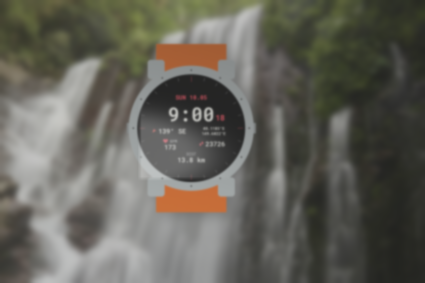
9:00
